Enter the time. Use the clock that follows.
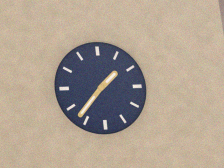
1:37
